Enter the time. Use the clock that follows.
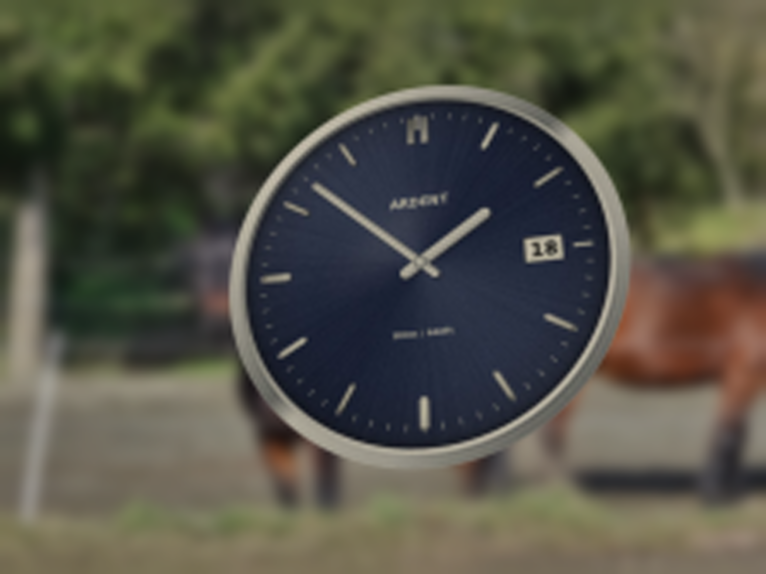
1:52
